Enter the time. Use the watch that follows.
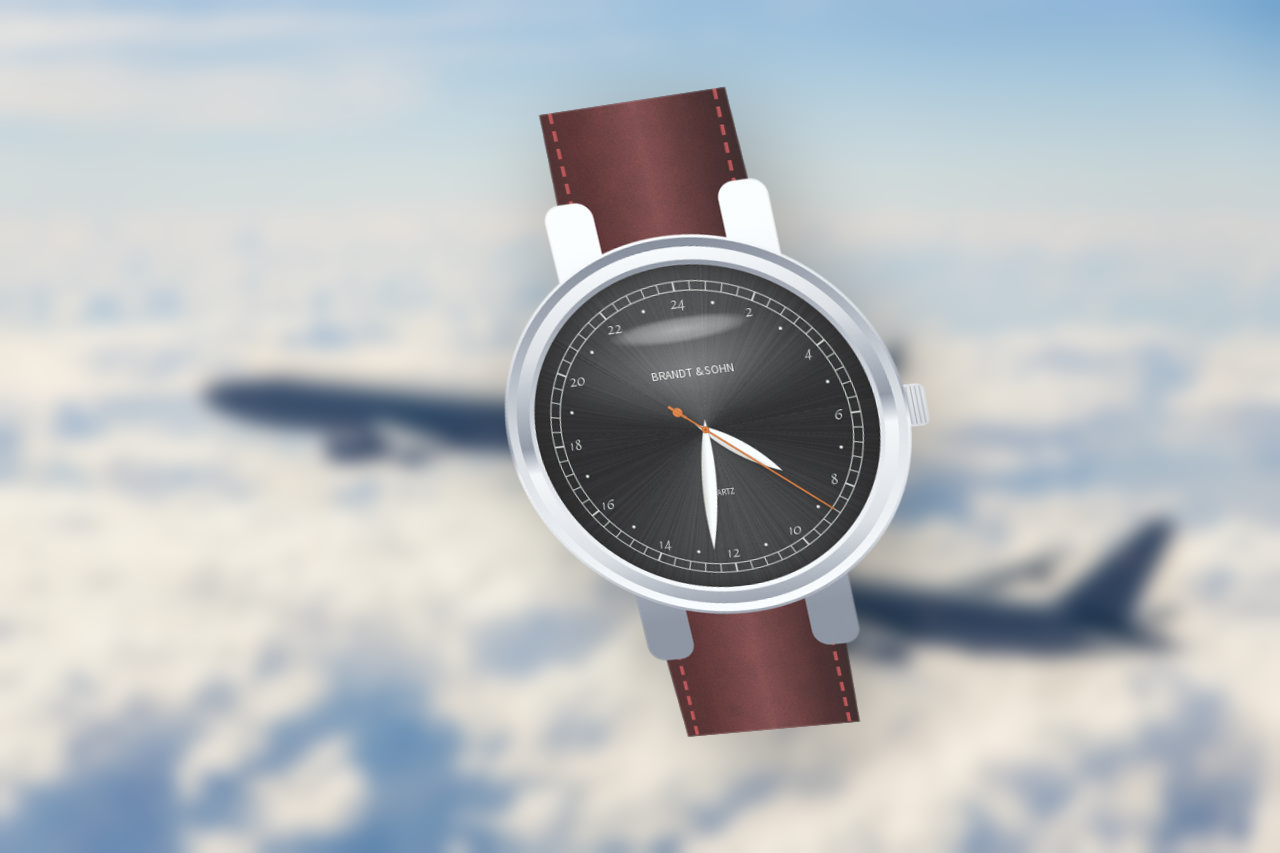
8:31:22
